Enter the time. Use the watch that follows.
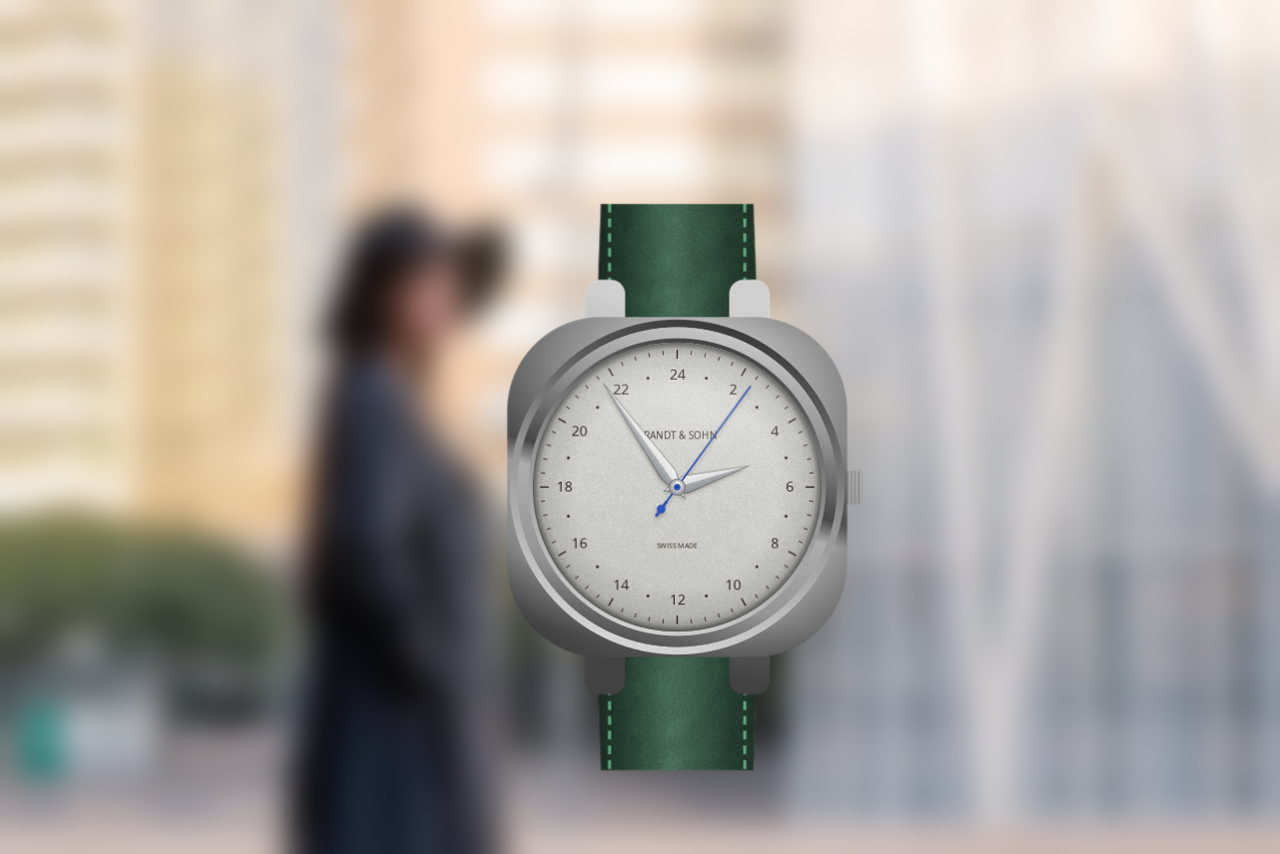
4:54:06
